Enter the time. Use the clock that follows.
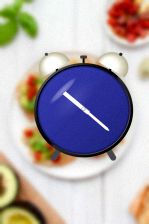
10:22
